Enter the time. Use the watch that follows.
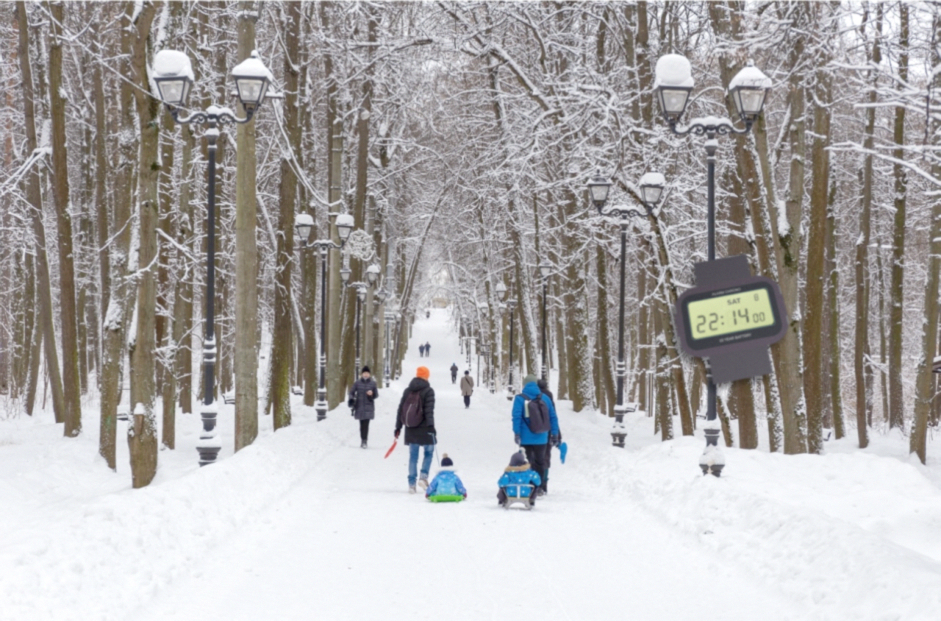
22:14
